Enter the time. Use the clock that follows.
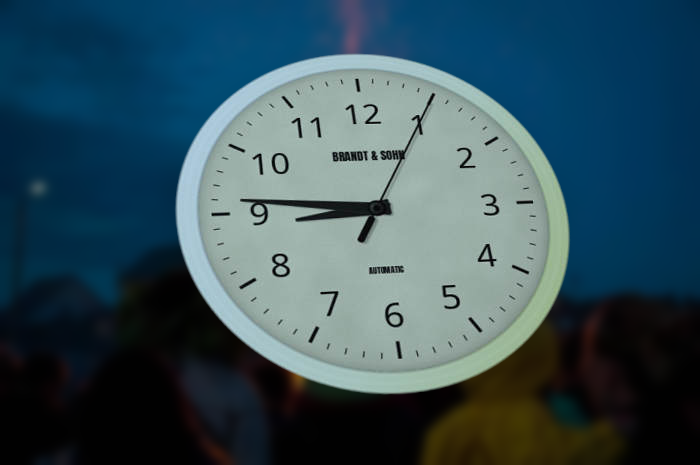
8:46:05
